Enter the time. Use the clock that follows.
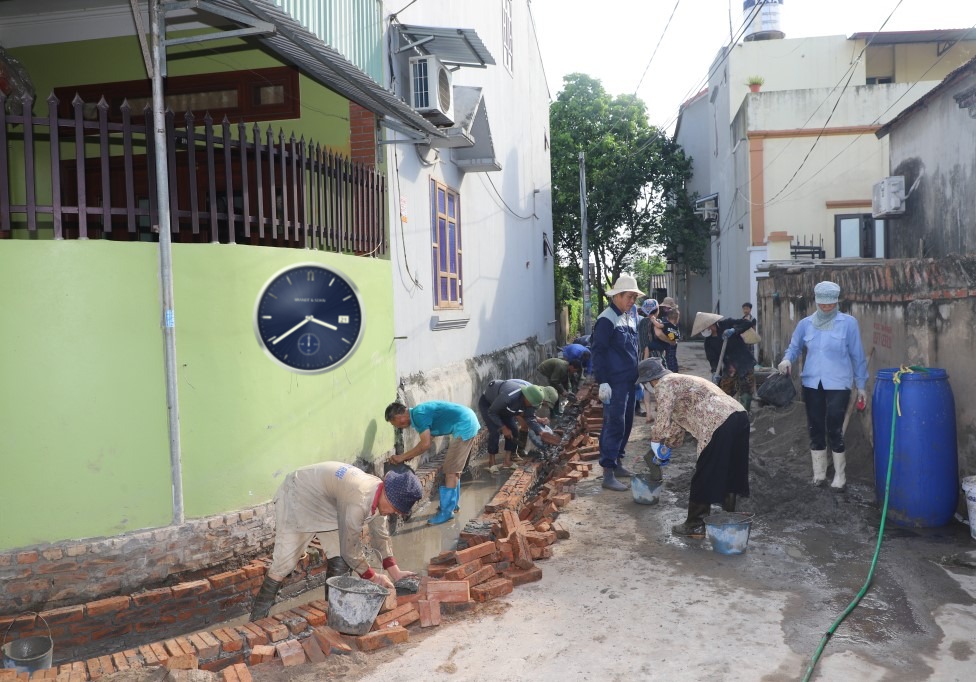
3:39
